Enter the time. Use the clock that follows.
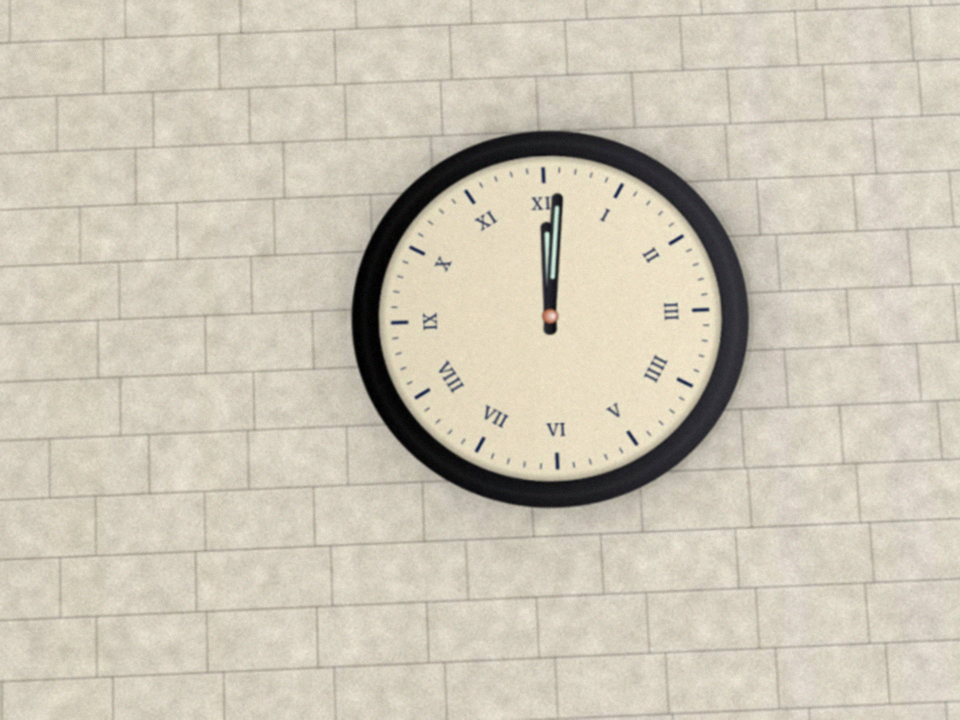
12:01
